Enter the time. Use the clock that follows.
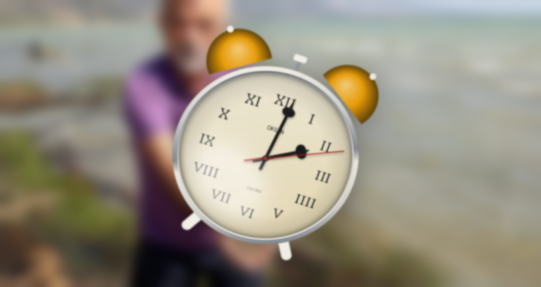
2:01:11
